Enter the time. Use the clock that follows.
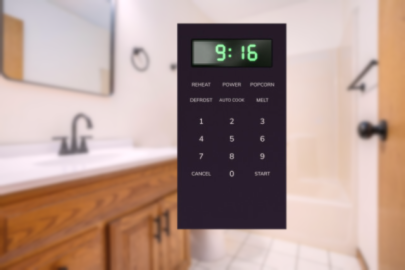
9:16
